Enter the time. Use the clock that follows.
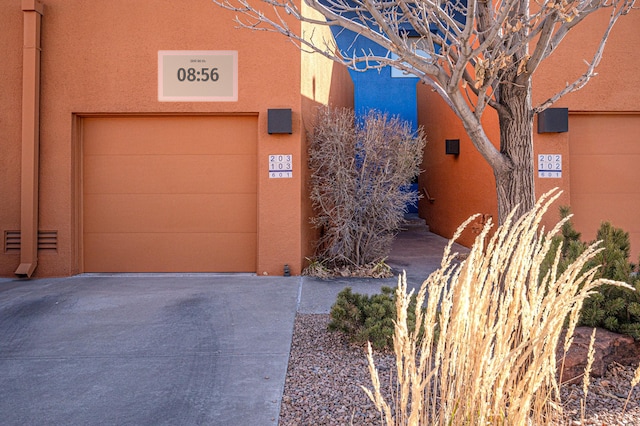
8:56
